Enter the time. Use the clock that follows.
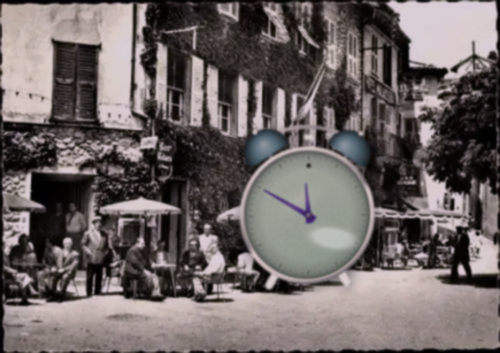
11:50
